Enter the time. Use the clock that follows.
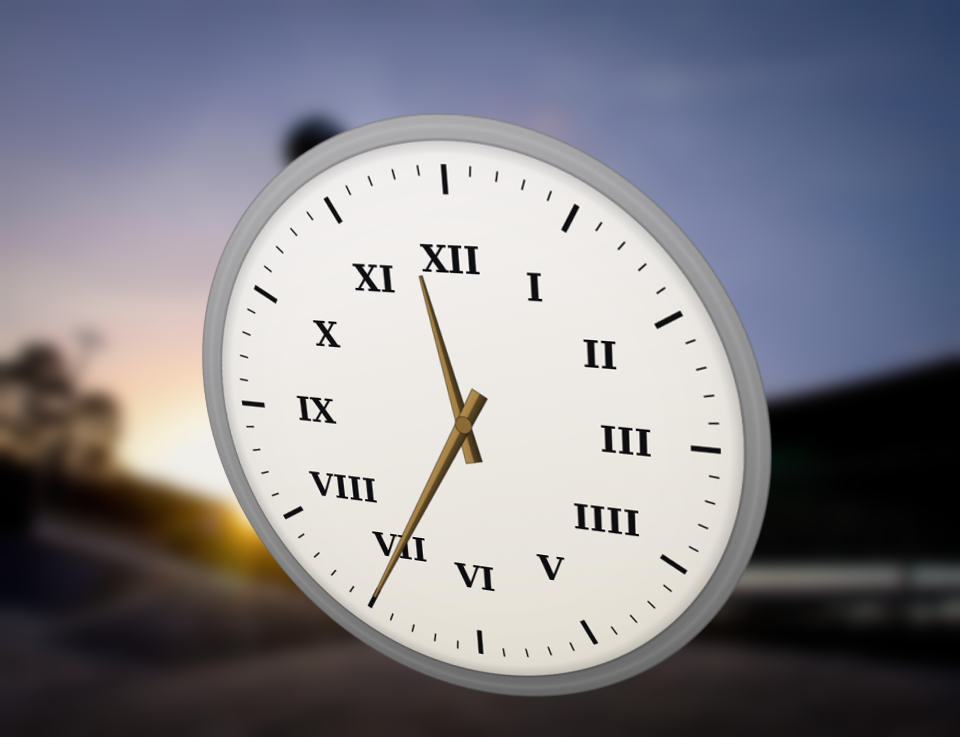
11:35
